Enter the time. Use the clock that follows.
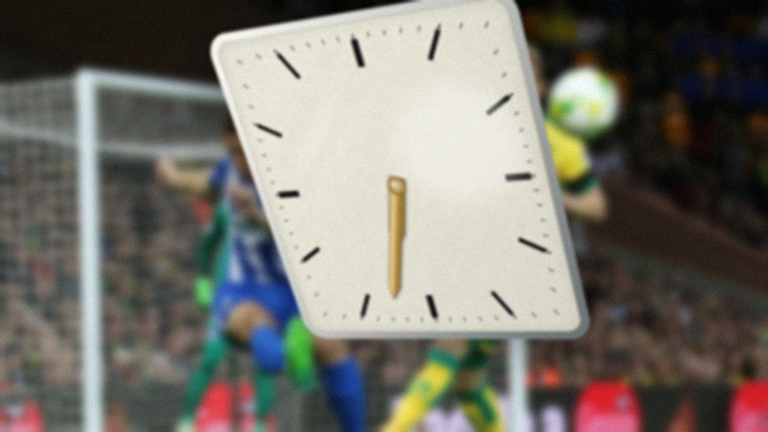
6:33
